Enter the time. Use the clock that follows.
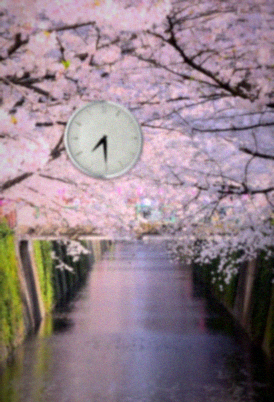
7:30
